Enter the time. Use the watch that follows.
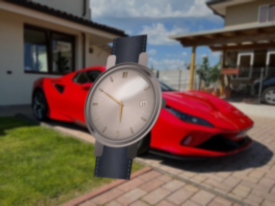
5:50
